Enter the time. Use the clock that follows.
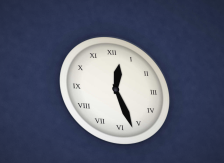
12:27
